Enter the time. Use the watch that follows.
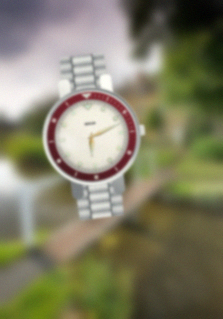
6:12
